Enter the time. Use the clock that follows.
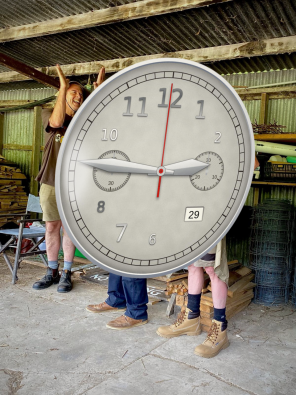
2:46
